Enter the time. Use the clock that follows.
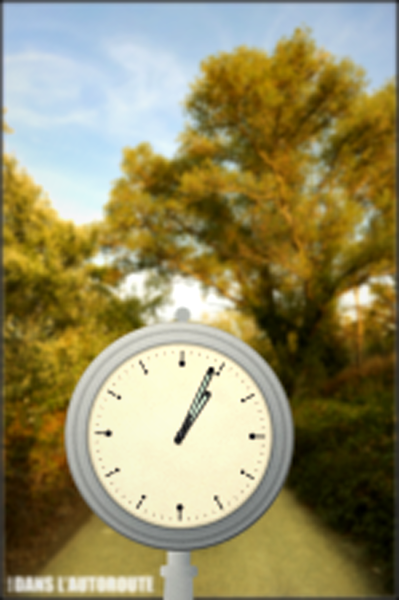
1:04
